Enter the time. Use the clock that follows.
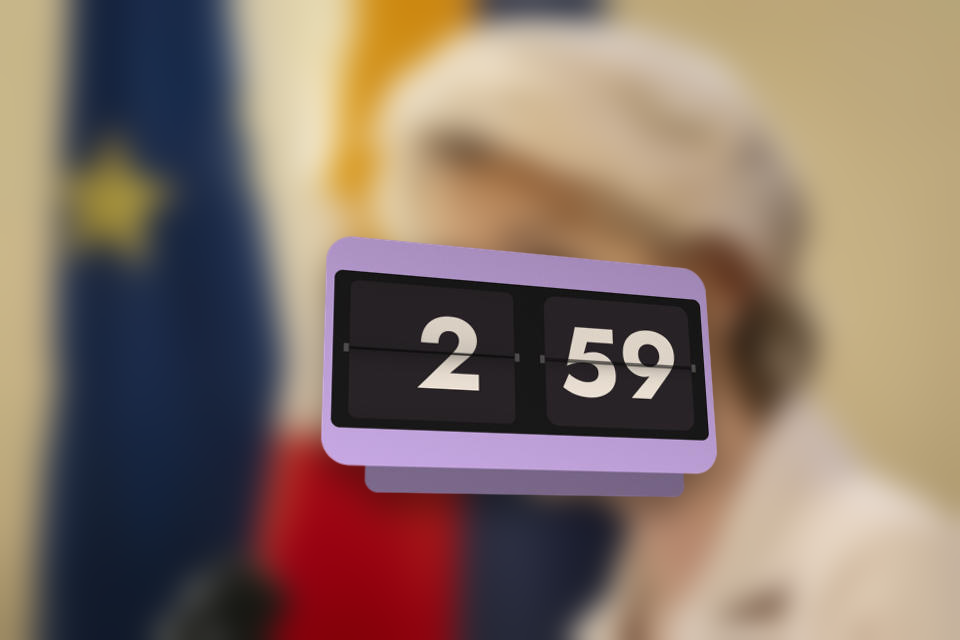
2:59
